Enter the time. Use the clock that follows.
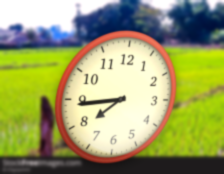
7:44
